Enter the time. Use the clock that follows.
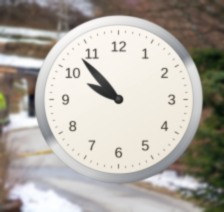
9:53
